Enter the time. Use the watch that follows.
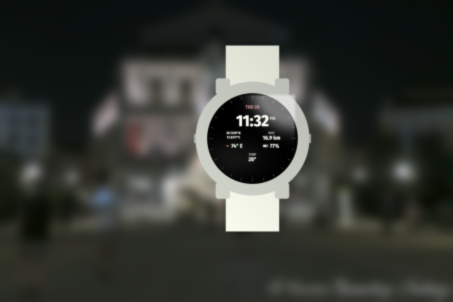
11:32
